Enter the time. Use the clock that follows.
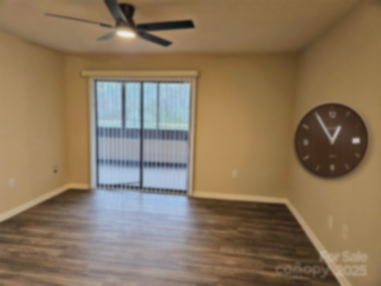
12:55
